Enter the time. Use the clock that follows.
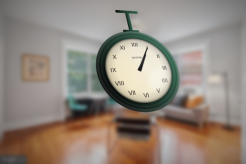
1:05
